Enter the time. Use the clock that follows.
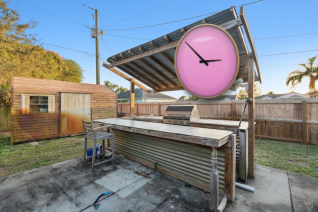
2:52
